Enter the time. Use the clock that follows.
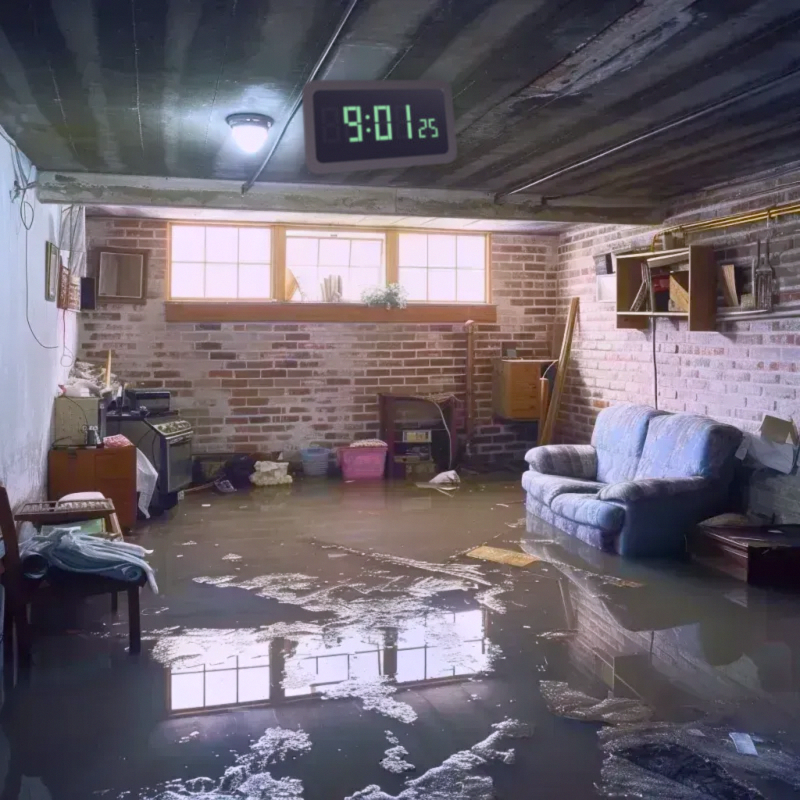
9:01:25
